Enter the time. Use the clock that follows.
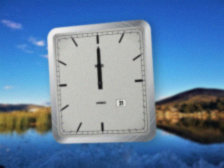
12:00
